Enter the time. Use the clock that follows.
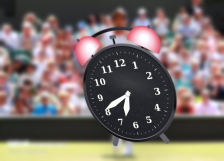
6:41
